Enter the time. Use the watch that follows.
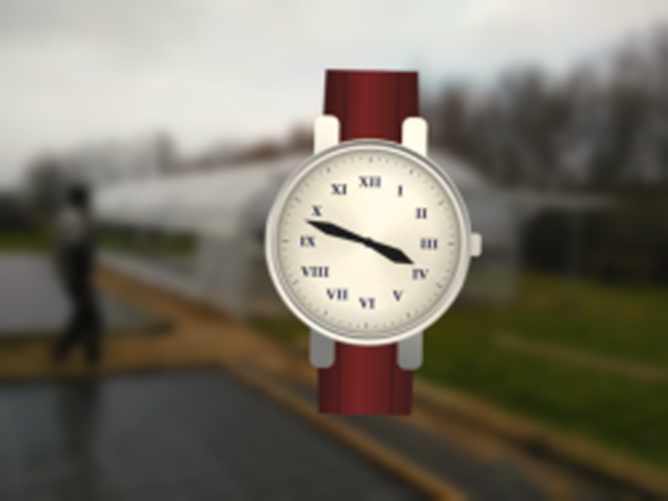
3:48
